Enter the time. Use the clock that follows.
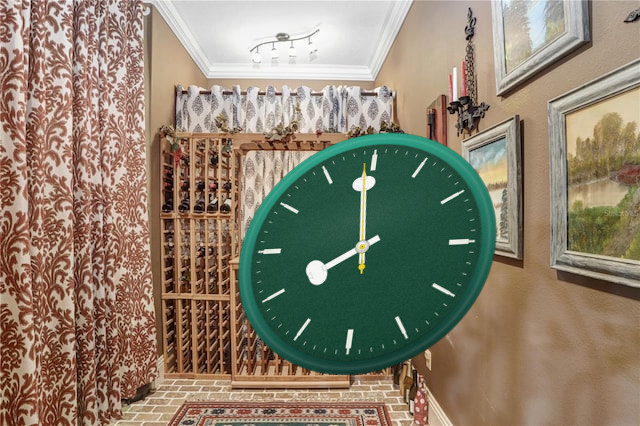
7:58:59
